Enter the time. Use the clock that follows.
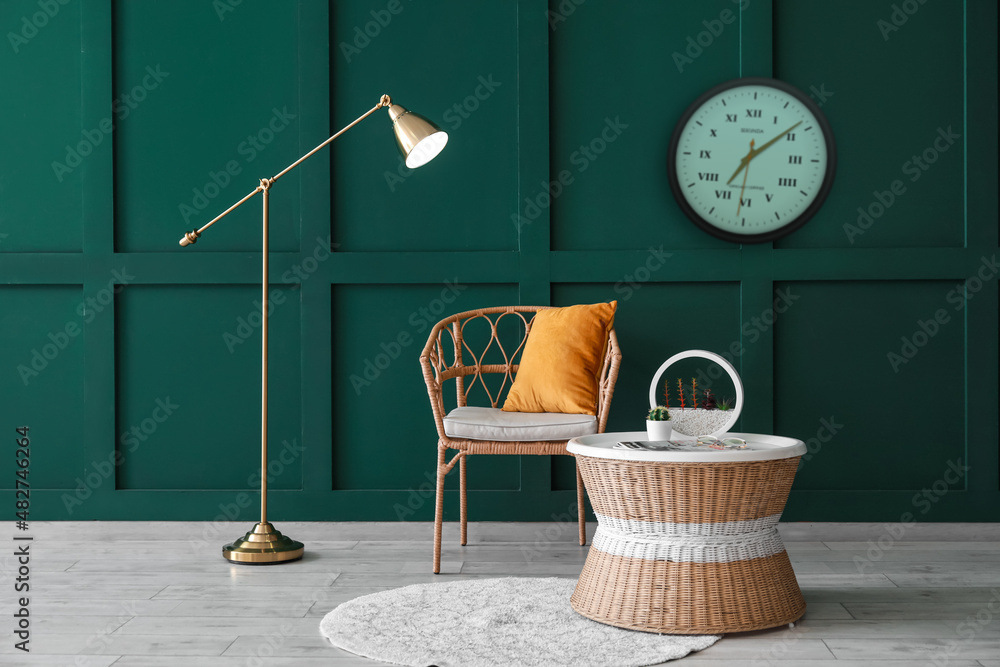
7:08:31
